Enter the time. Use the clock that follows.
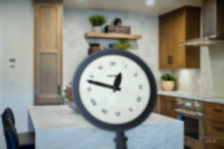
12:48
